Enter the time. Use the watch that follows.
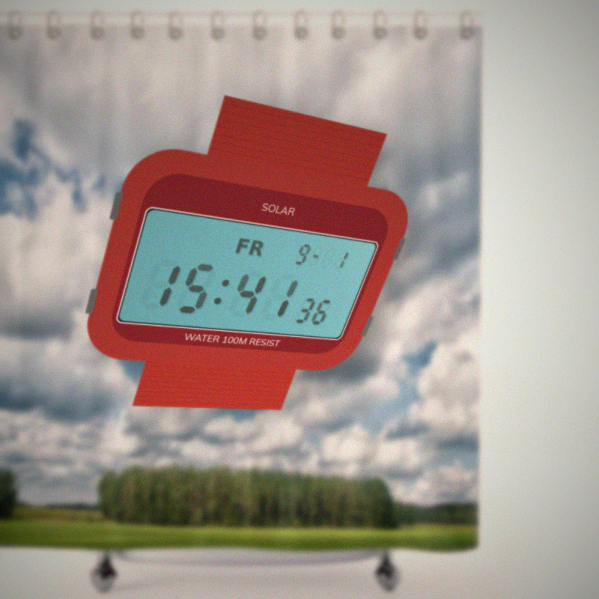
15:41:36
